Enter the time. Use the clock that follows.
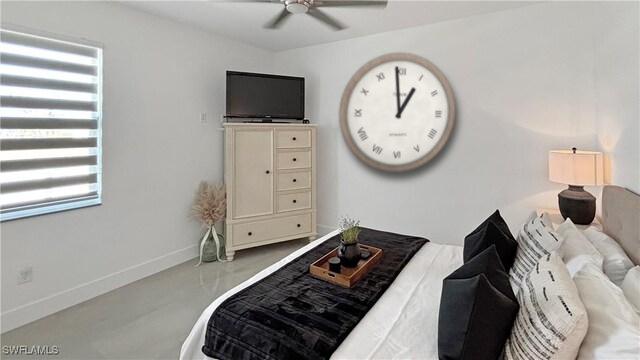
12:59
